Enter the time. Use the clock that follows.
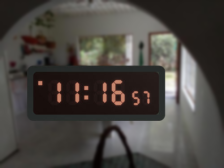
11:16:57
